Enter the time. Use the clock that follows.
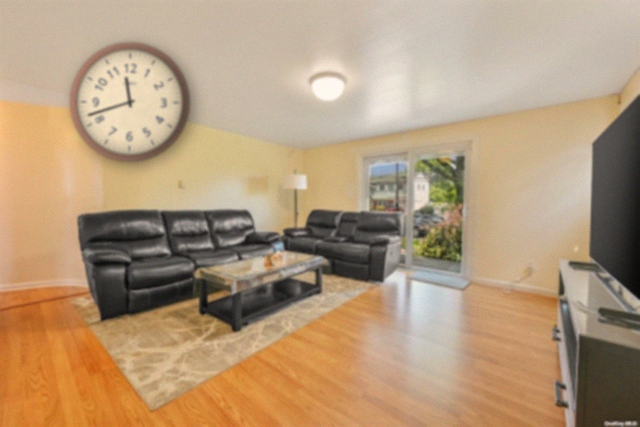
11:42
